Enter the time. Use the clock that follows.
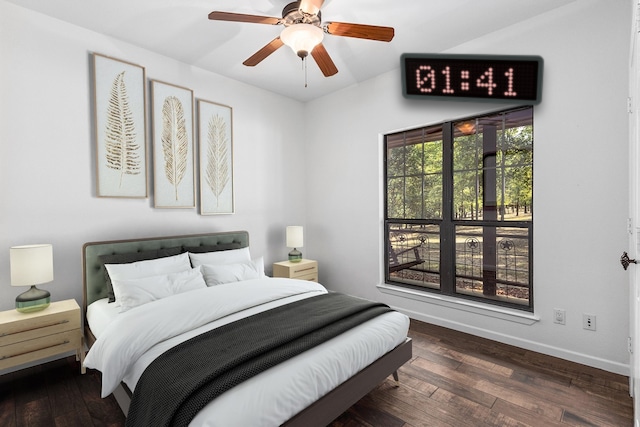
1:41
